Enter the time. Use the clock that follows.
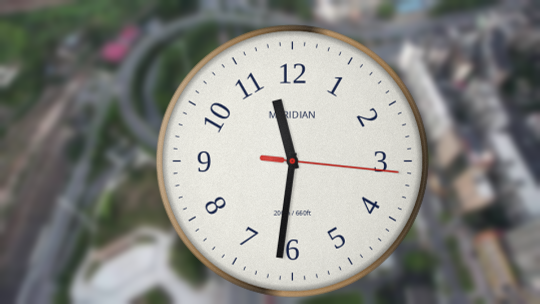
11:31:16
